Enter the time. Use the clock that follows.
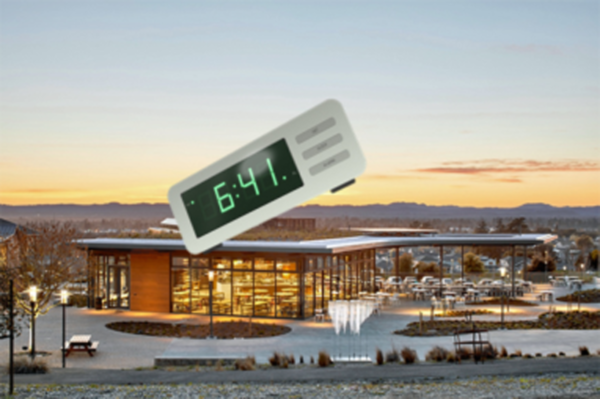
6:41
